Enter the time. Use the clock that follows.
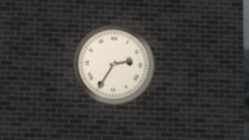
2:35
